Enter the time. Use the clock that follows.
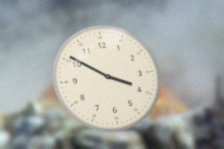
3:51
